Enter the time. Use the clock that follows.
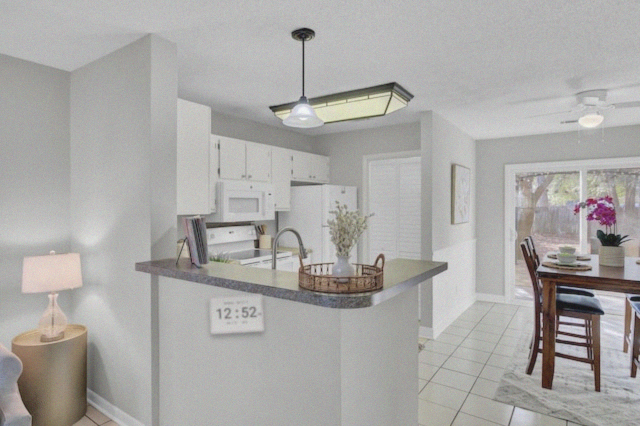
12:52
